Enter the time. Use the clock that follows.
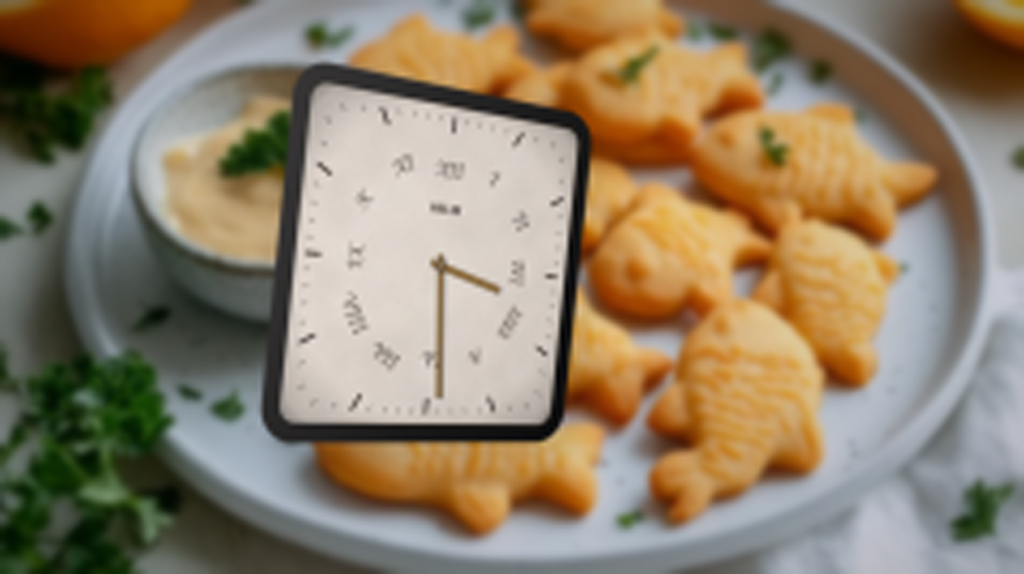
3:29
